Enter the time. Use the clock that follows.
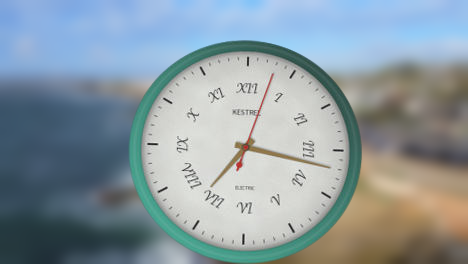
7:17:03
